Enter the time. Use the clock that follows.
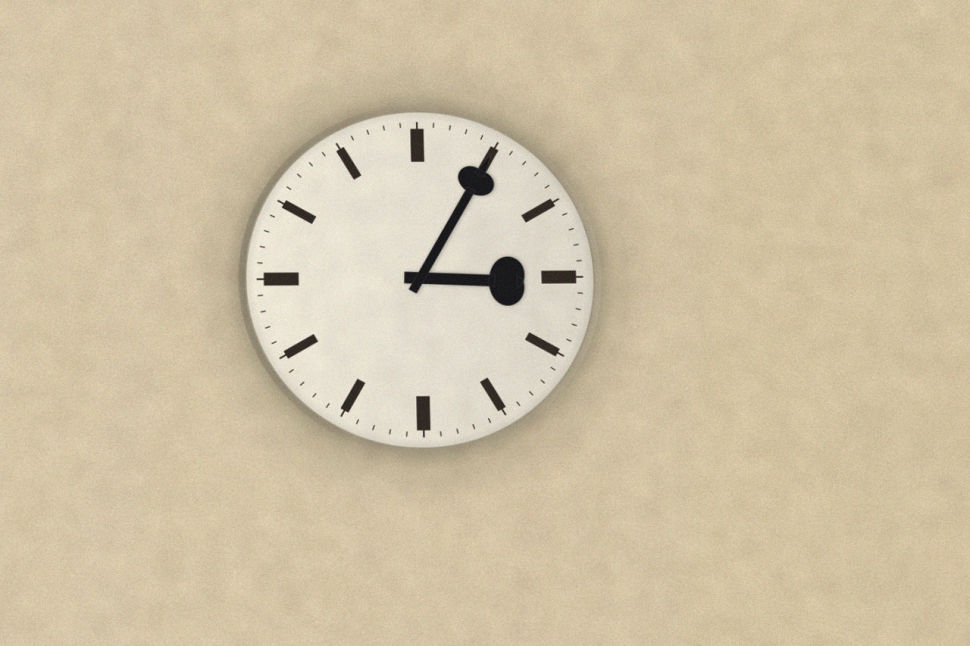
3:05
